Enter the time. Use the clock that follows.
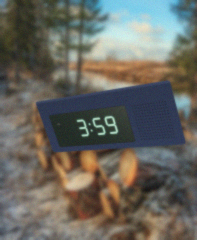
3:59
